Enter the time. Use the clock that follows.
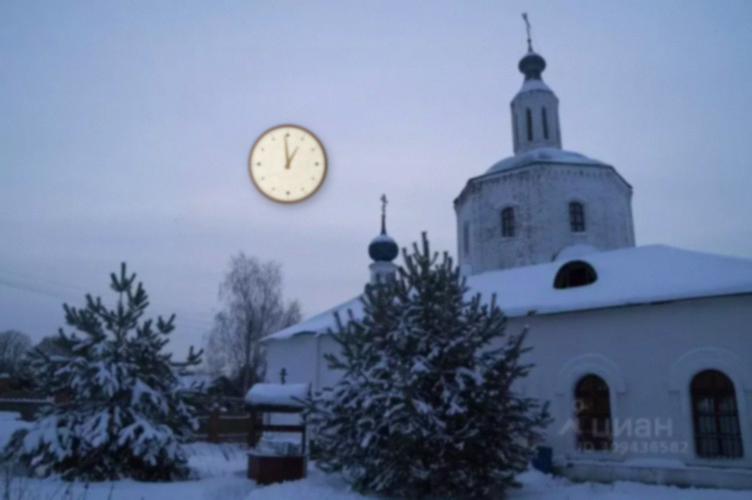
12:59
